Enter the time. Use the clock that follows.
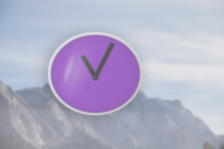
11:04
